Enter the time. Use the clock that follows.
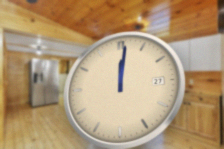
12:01
